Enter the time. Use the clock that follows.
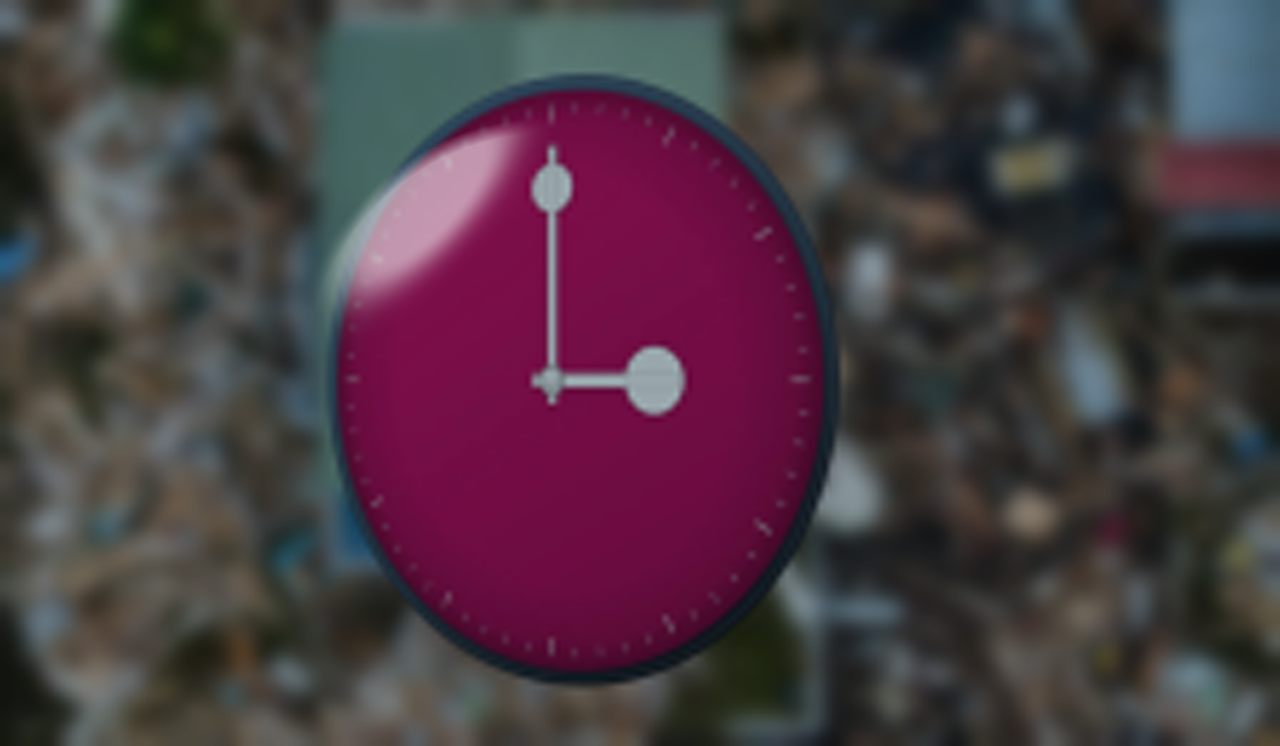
3:00
